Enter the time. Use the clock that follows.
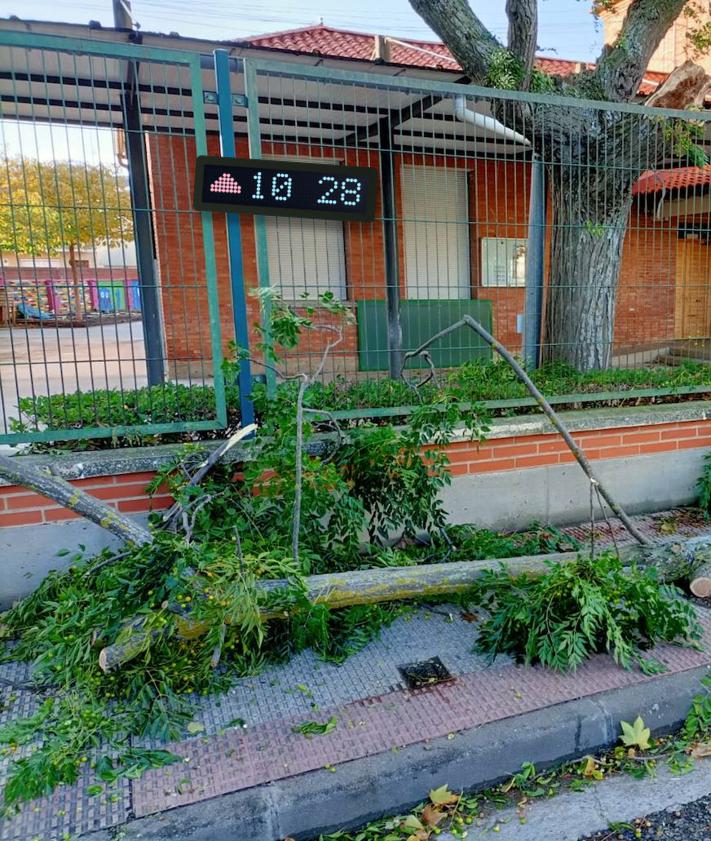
10:28
